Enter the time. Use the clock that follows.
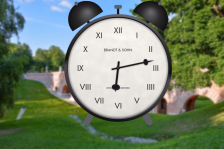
6:13
